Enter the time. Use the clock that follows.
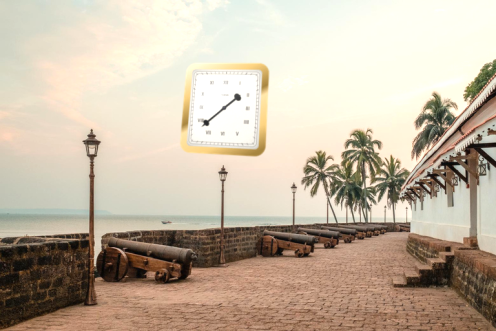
1:38
